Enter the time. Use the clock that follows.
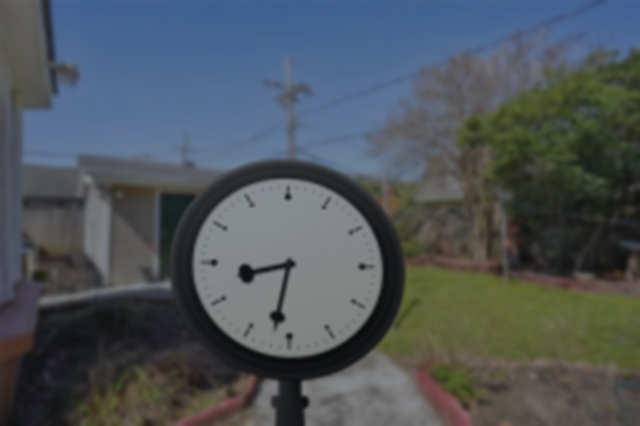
8:32
